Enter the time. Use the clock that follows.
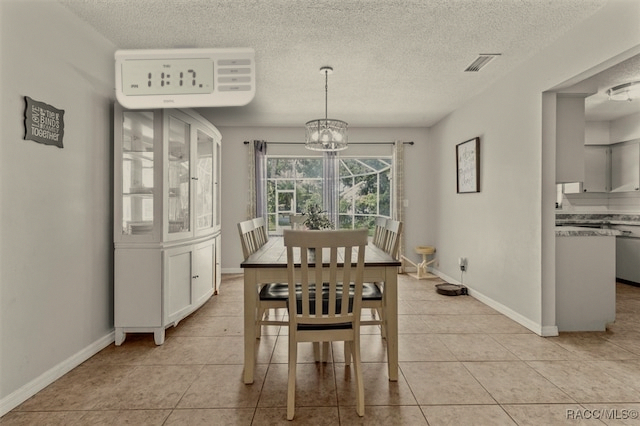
11:17
